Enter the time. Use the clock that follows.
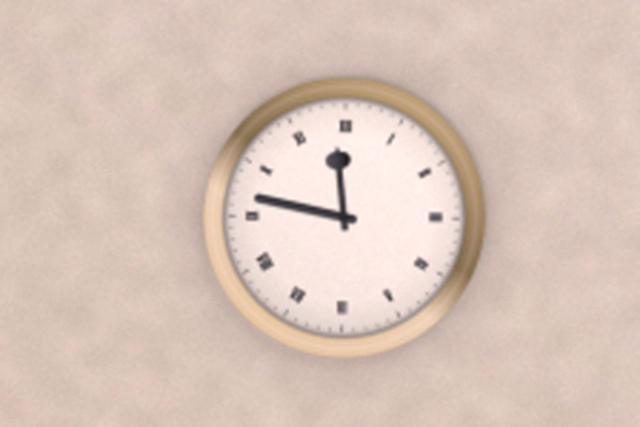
11:47
